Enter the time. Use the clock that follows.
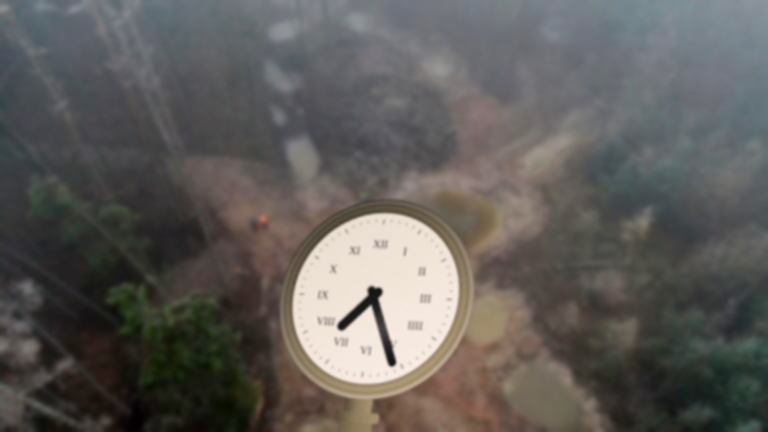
7:26
